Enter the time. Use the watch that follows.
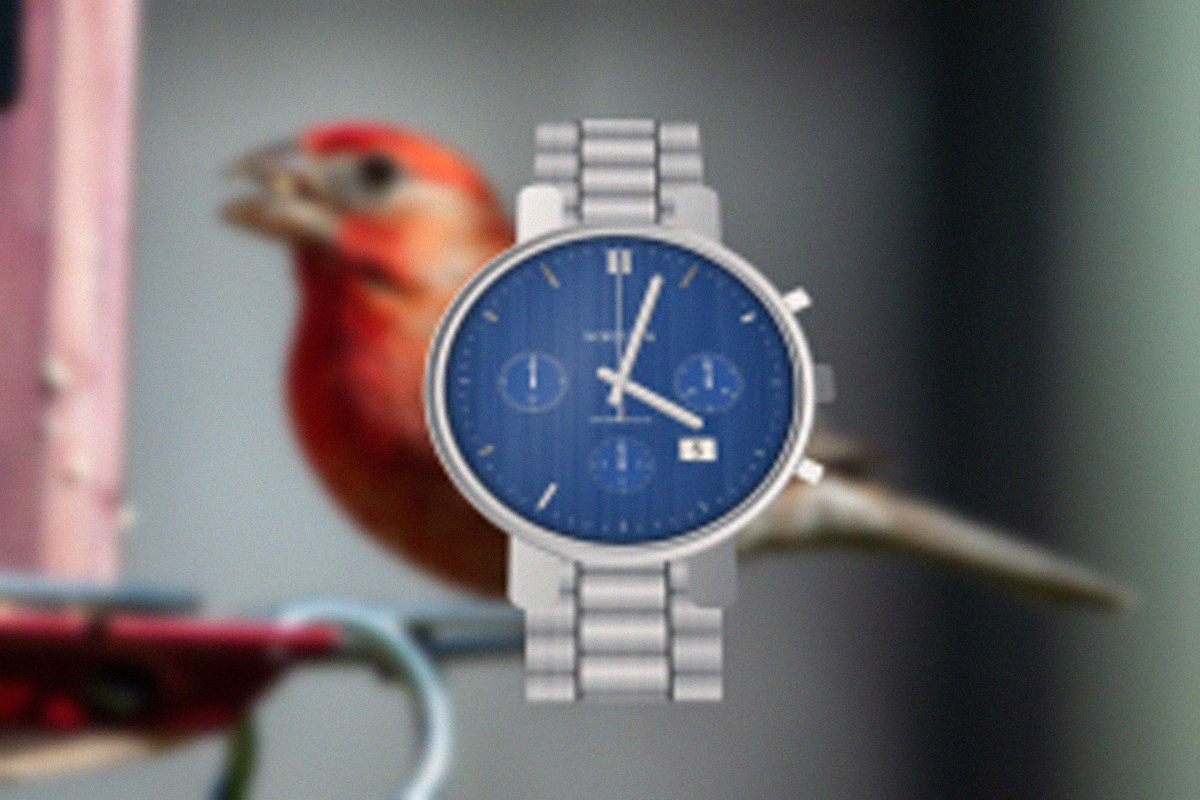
4:03
